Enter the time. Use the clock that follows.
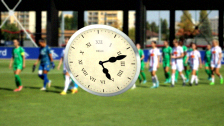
5:12
